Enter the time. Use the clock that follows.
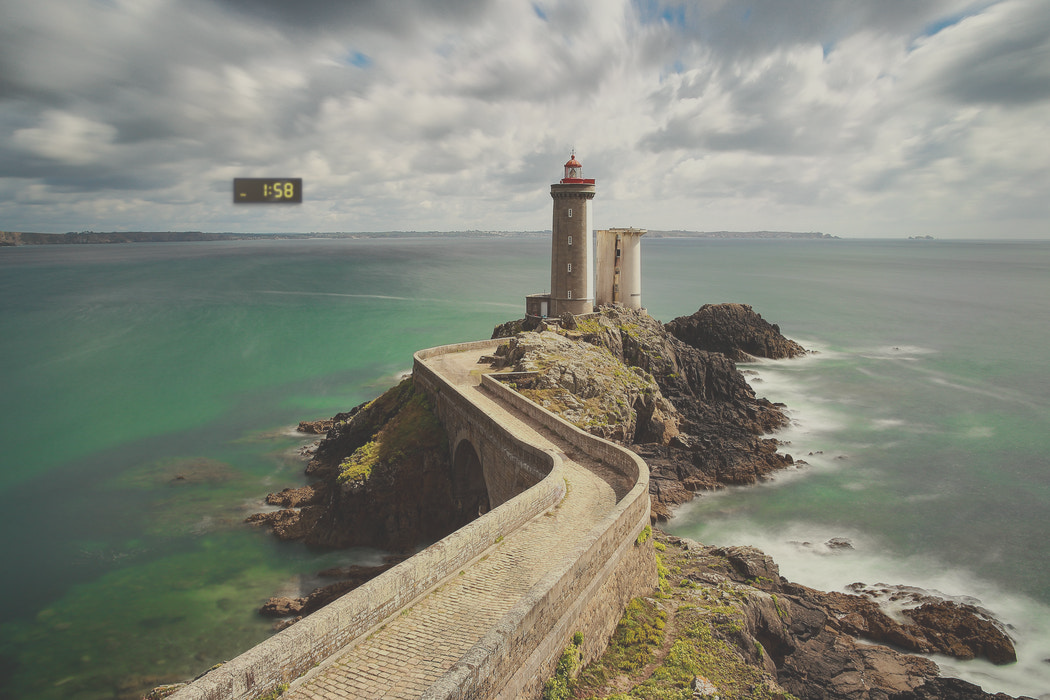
1:58
